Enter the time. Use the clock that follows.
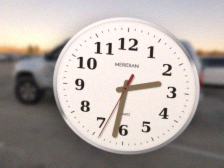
2:31:34
